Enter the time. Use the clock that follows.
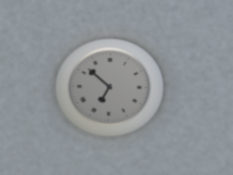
6:52
